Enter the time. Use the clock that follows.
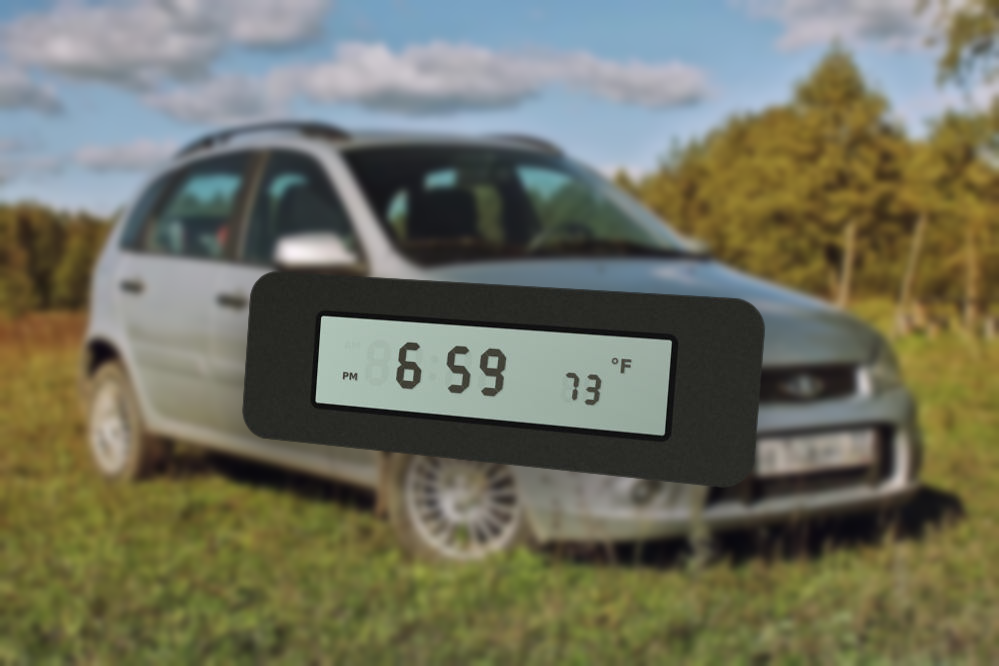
6:59
